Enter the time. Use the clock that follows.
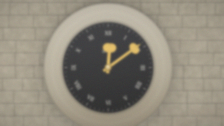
12:09
